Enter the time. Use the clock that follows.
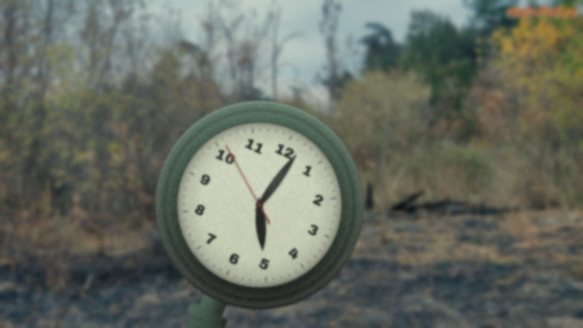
5:01:51
